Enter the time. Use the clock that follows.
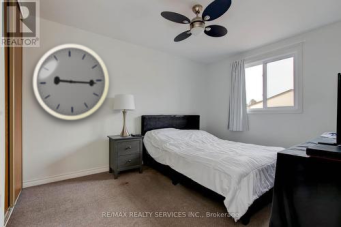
9:16
